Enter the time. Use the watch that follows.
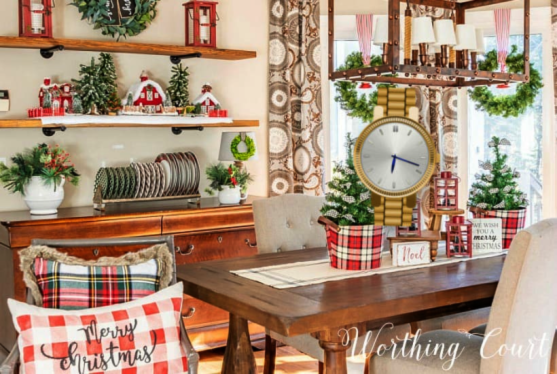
6:18
